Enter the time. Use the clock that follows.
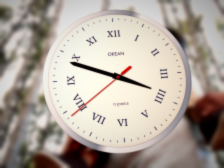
3:48:39
